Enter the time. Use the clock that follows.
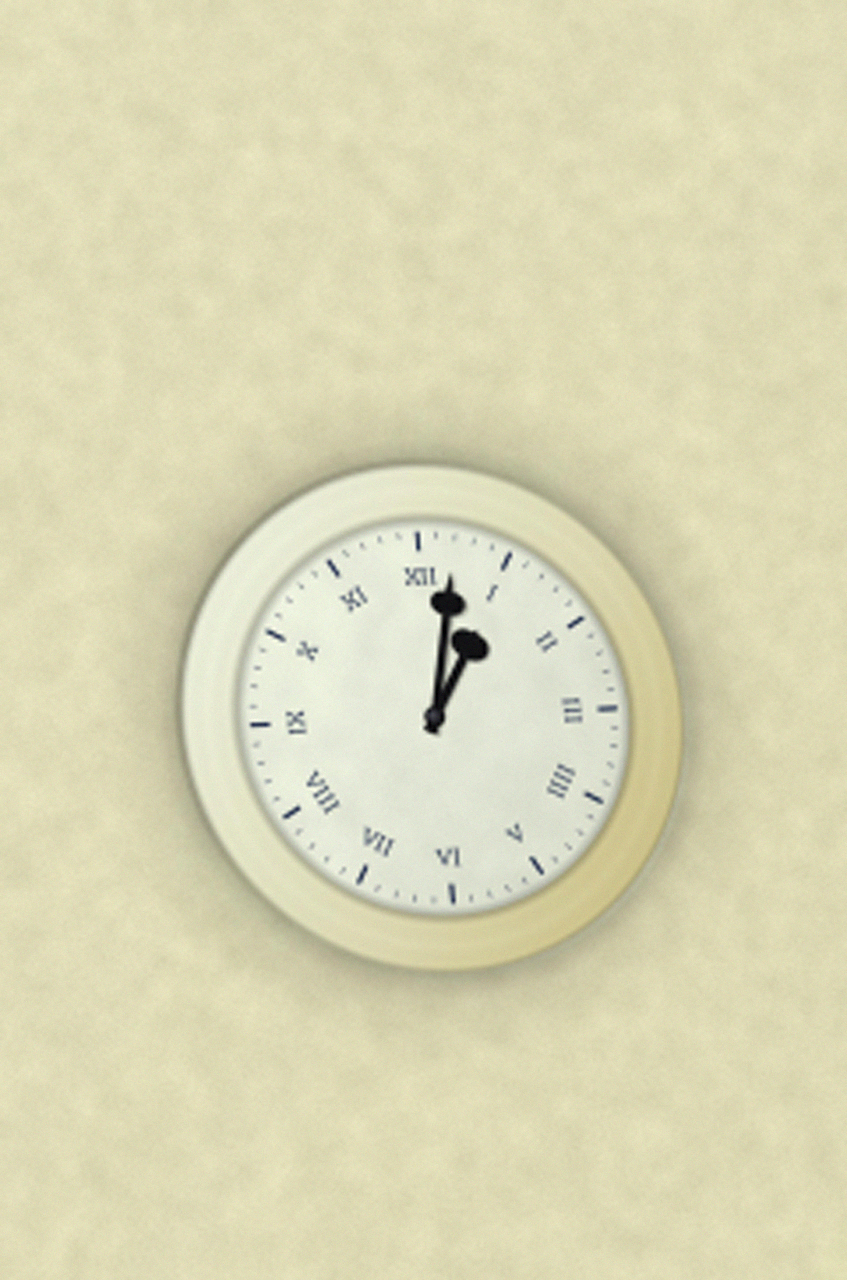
1:02
